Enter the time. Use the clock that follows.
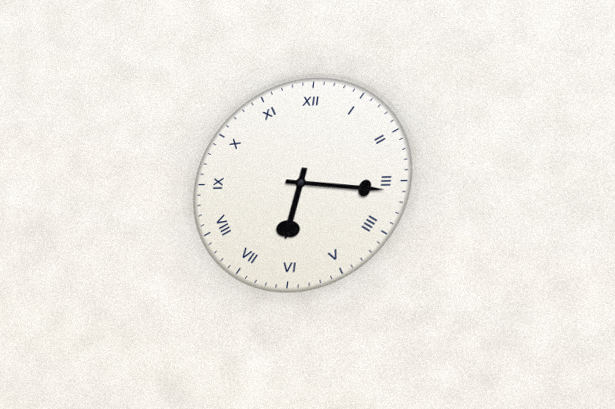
6:16
